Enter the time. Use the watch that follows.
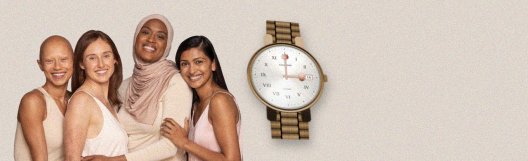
3:00
